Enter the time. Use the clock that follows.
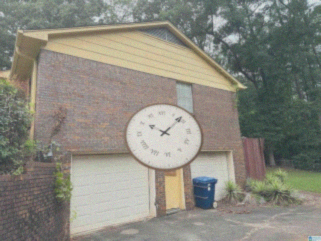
10:08
